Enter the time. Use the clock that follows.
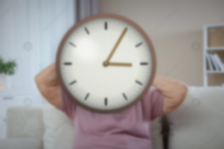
3:05
